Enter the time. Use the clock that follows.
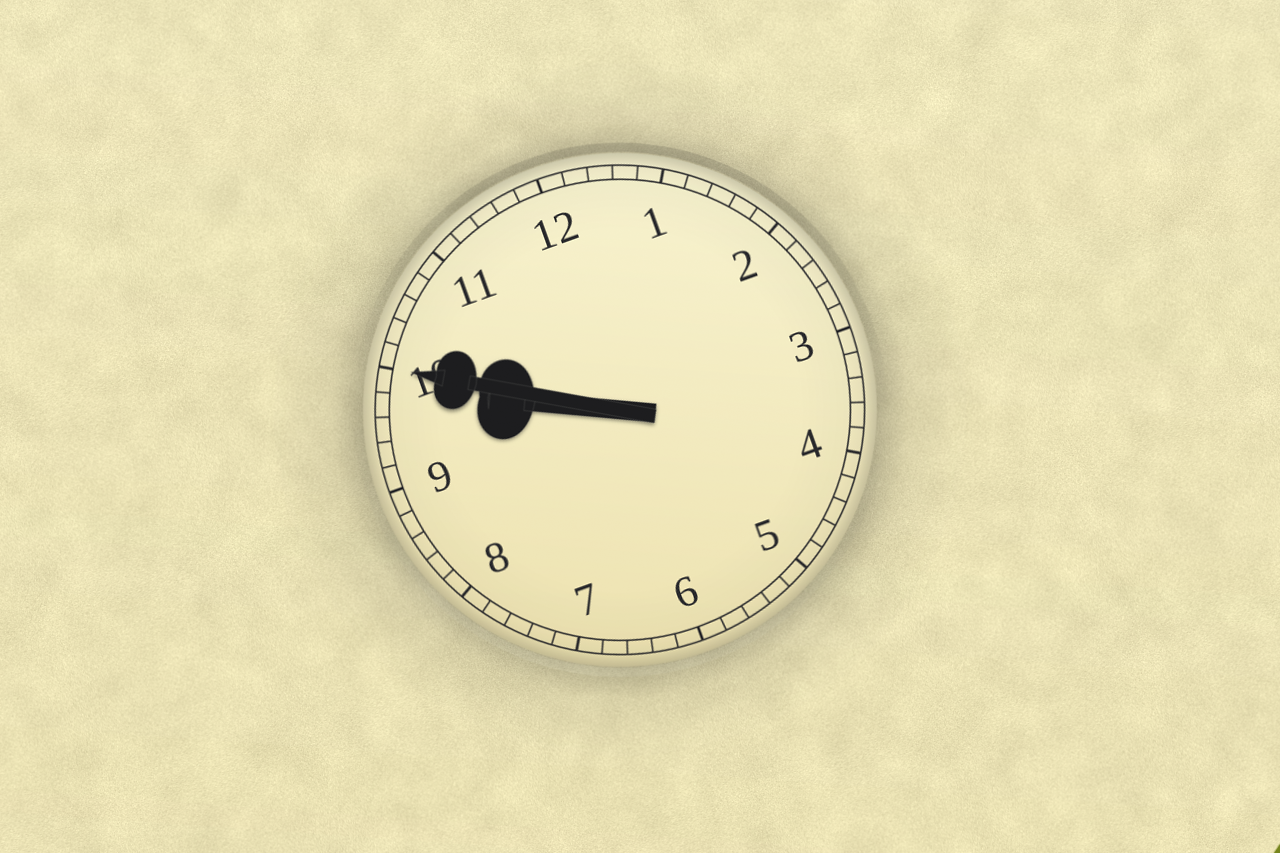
9:50
